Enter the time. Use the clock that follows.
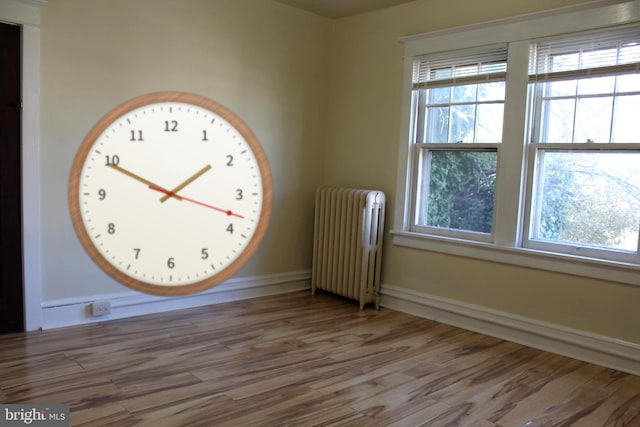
1:49:18
